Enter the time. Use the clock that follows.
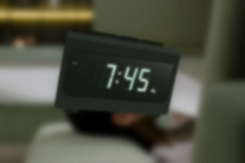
7:45
